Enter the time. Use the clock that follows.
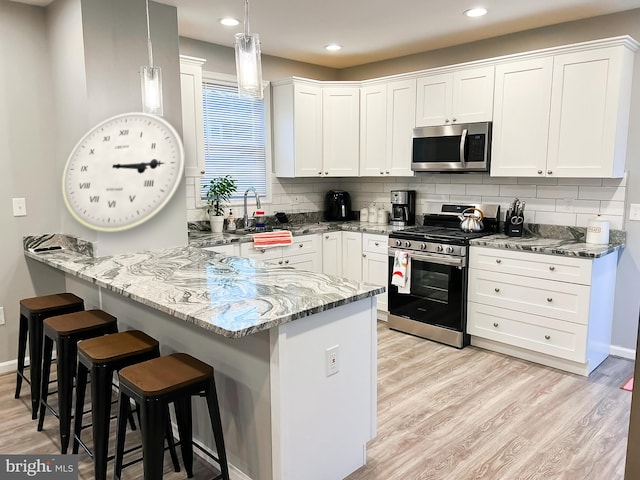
3:15
